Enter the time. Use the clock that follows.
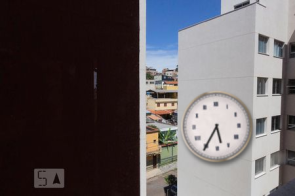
5:35
